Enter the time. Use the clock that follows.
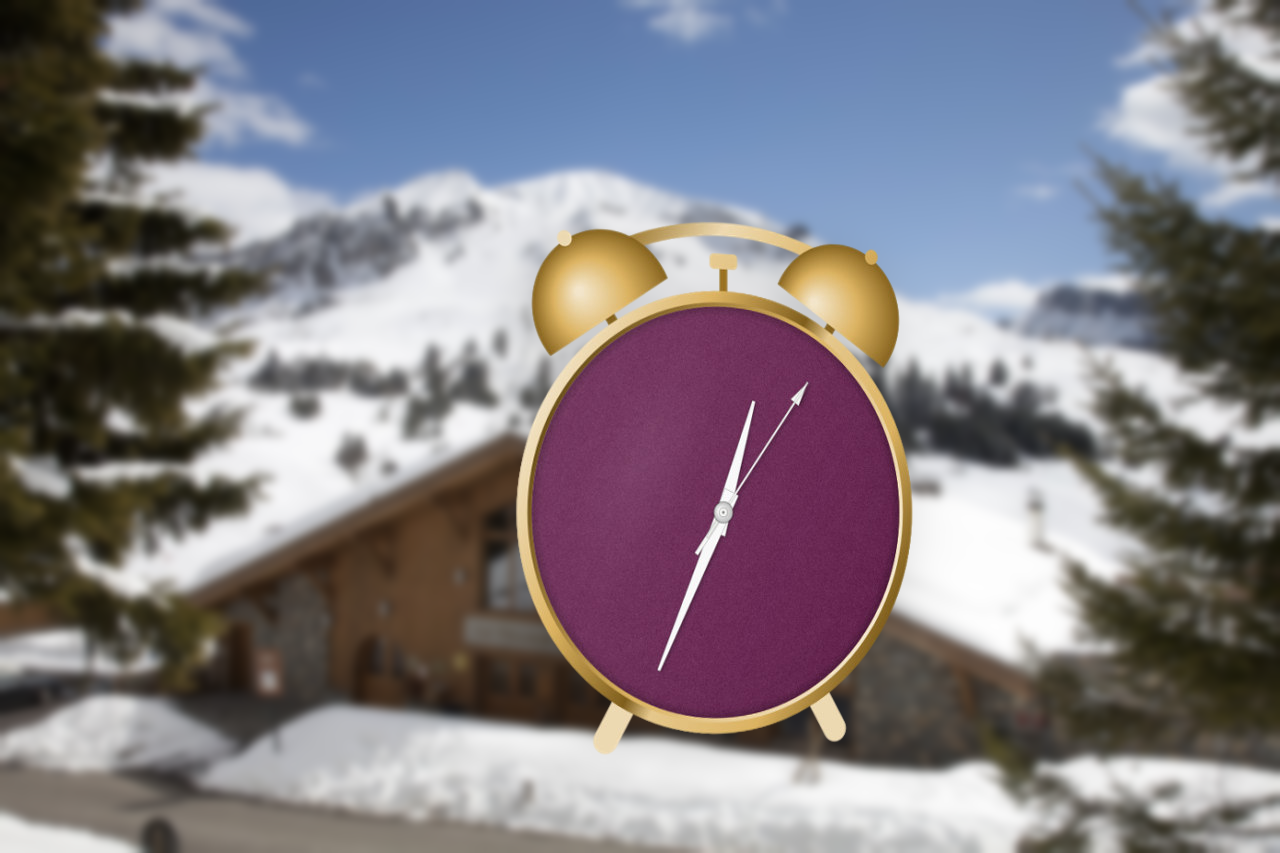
12:34:06
